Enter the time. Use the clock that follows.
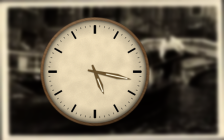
5:17
